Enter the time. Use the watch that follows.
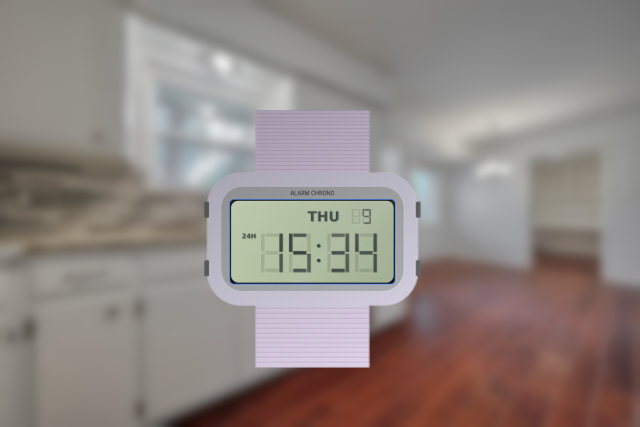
15:34
